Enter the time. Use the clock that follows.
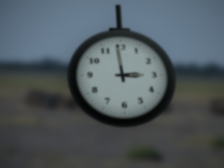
2:59
